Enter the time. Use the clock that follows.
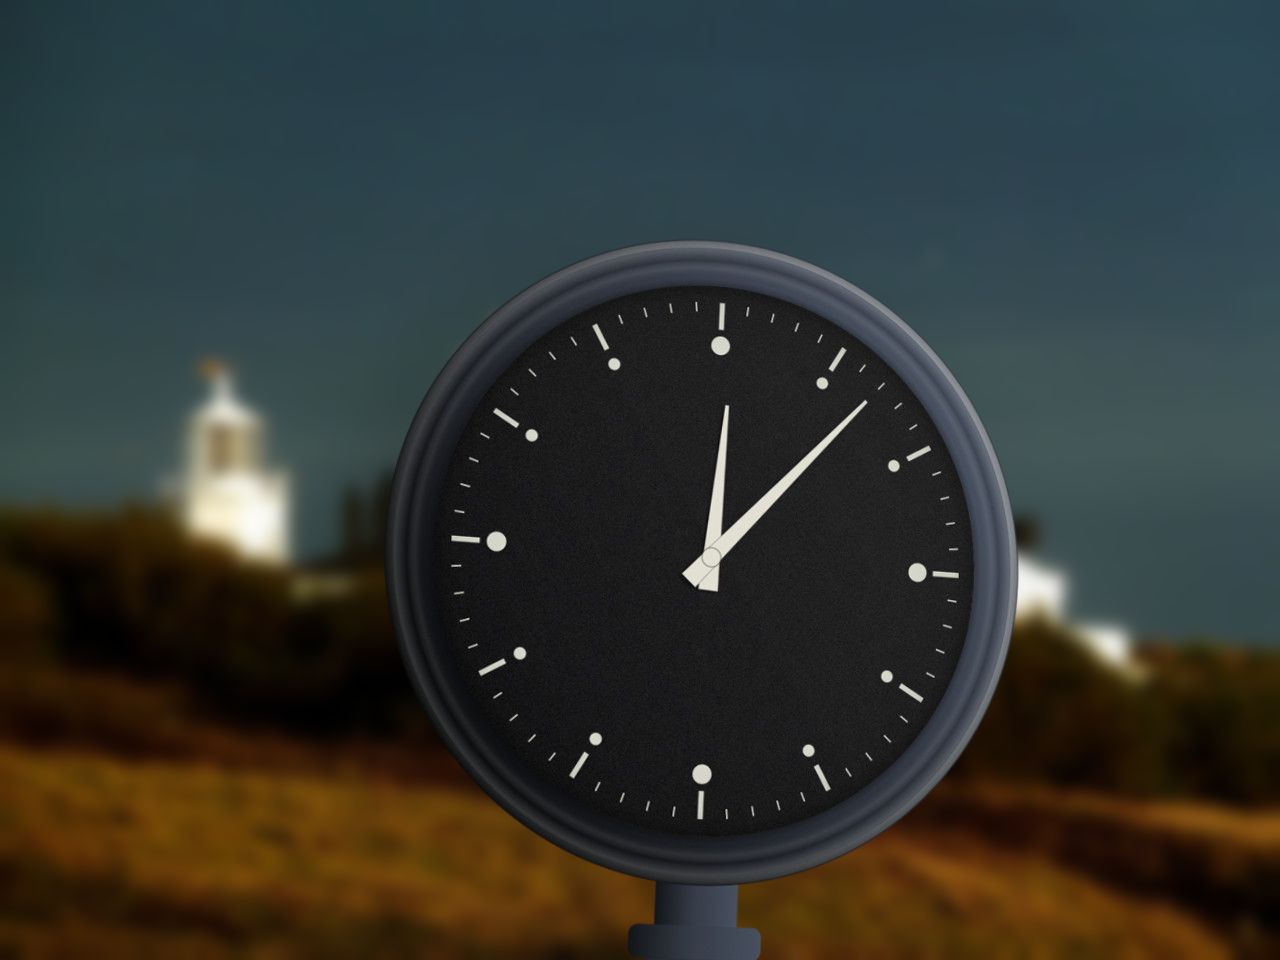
12:07
